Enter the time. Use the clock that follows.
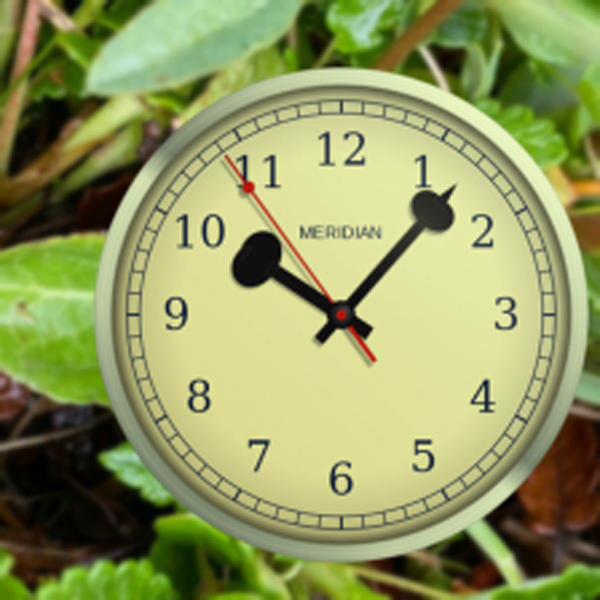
10:06:54
